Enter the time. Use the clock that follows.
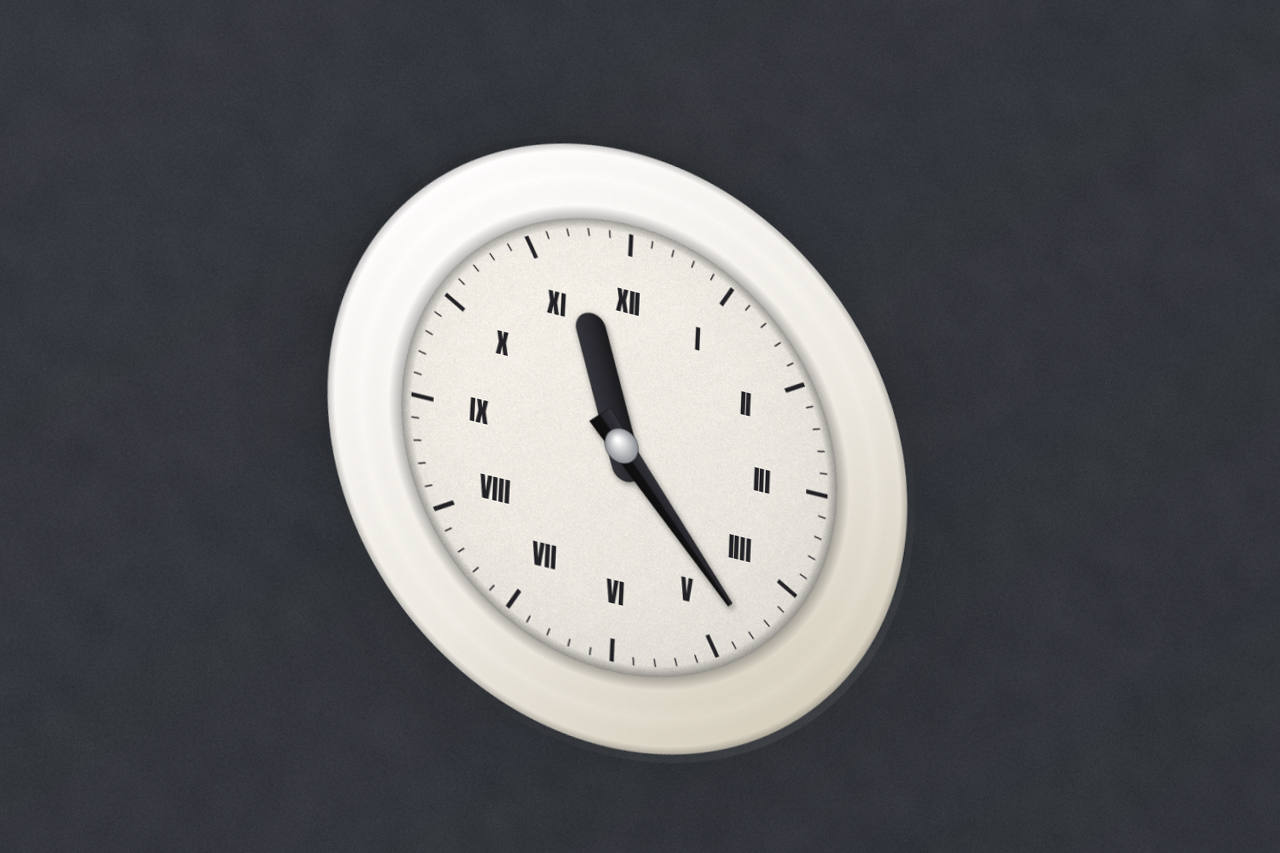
11:23
